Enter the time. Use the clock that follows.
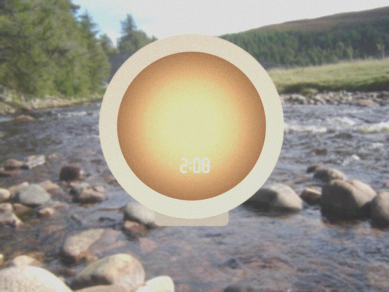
2:08
